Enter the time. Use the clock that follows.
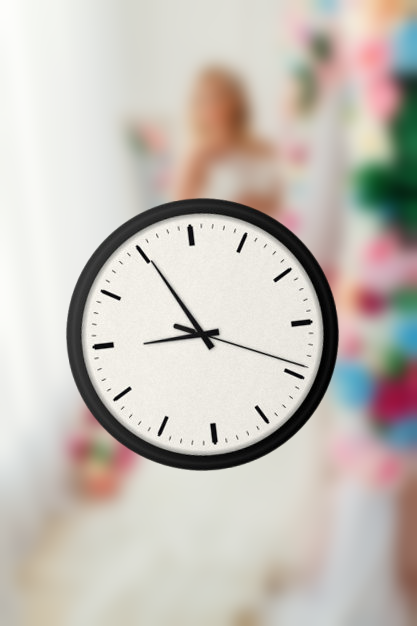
8:55:19
